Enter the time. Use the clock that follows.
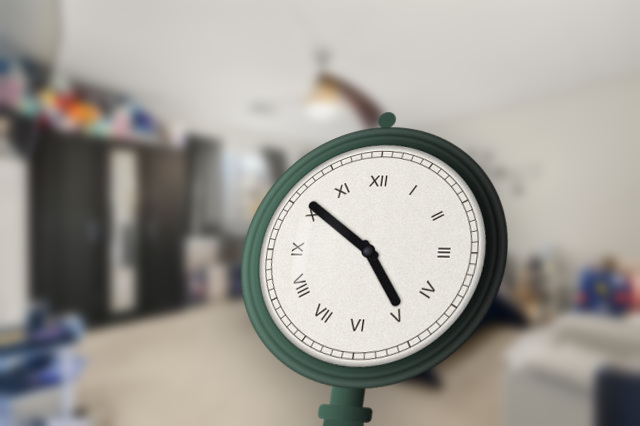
4:51
